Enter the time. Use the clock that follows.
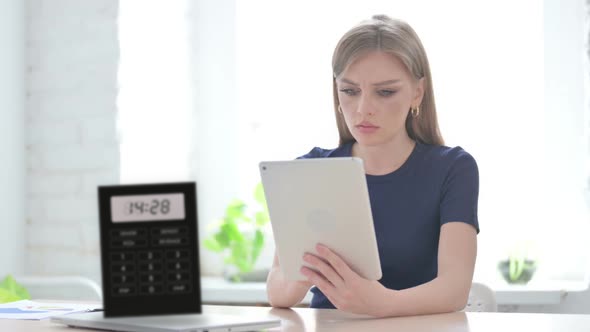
14:28
